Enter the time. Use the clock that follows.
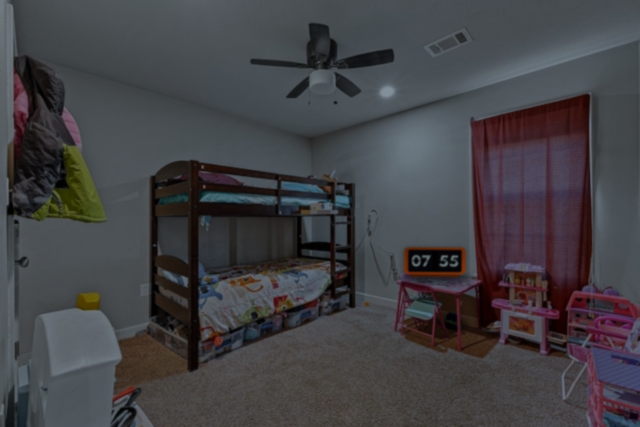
7:55
